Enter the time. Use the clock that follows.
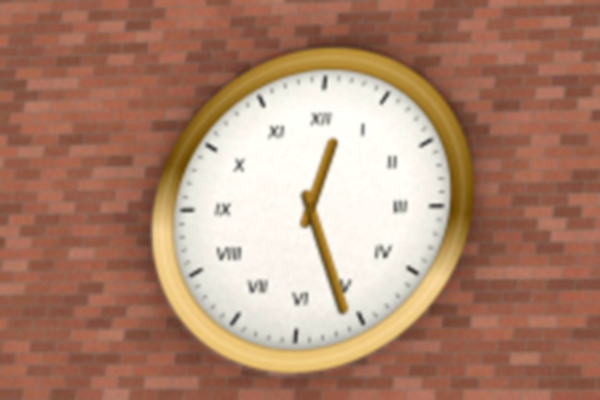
12:26
